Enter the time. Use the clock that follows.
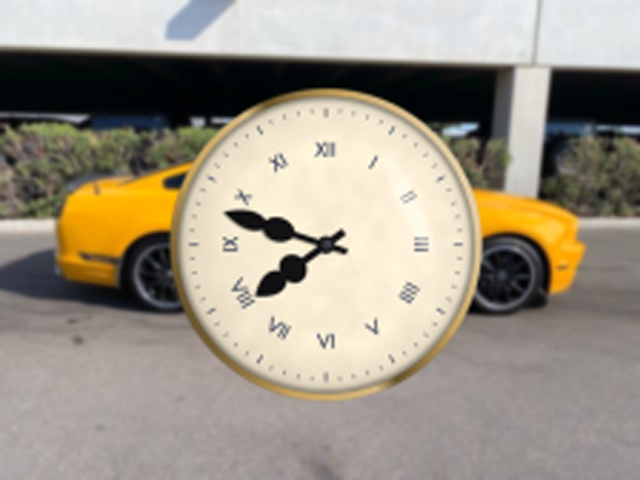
7:48
